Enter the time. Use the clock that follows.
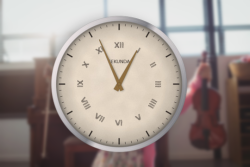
12:56
